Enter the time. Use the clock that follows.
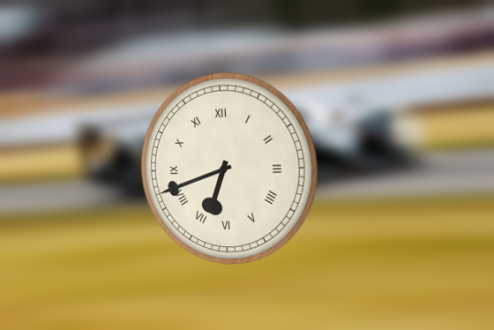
6:42
